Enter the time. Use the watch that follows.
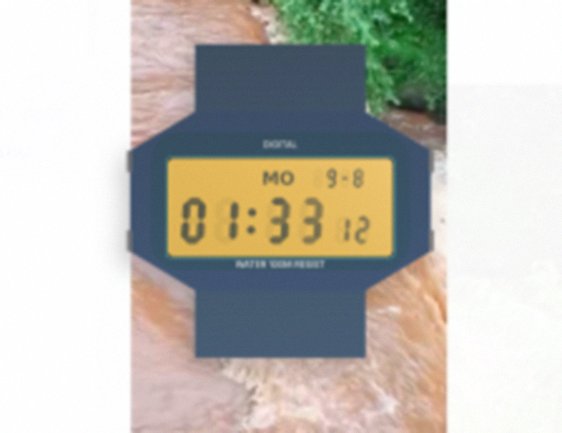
1:33:12
